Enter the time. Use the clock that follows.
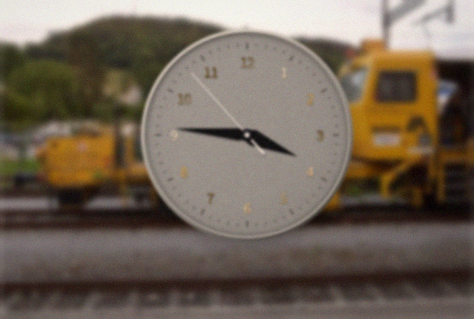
3:45:53
